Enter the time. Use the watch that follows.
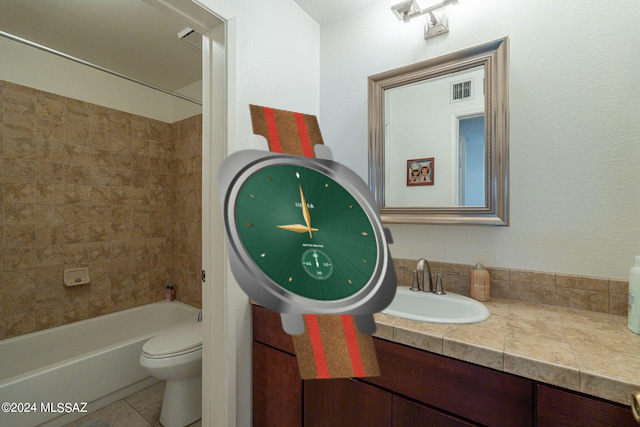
9:00
